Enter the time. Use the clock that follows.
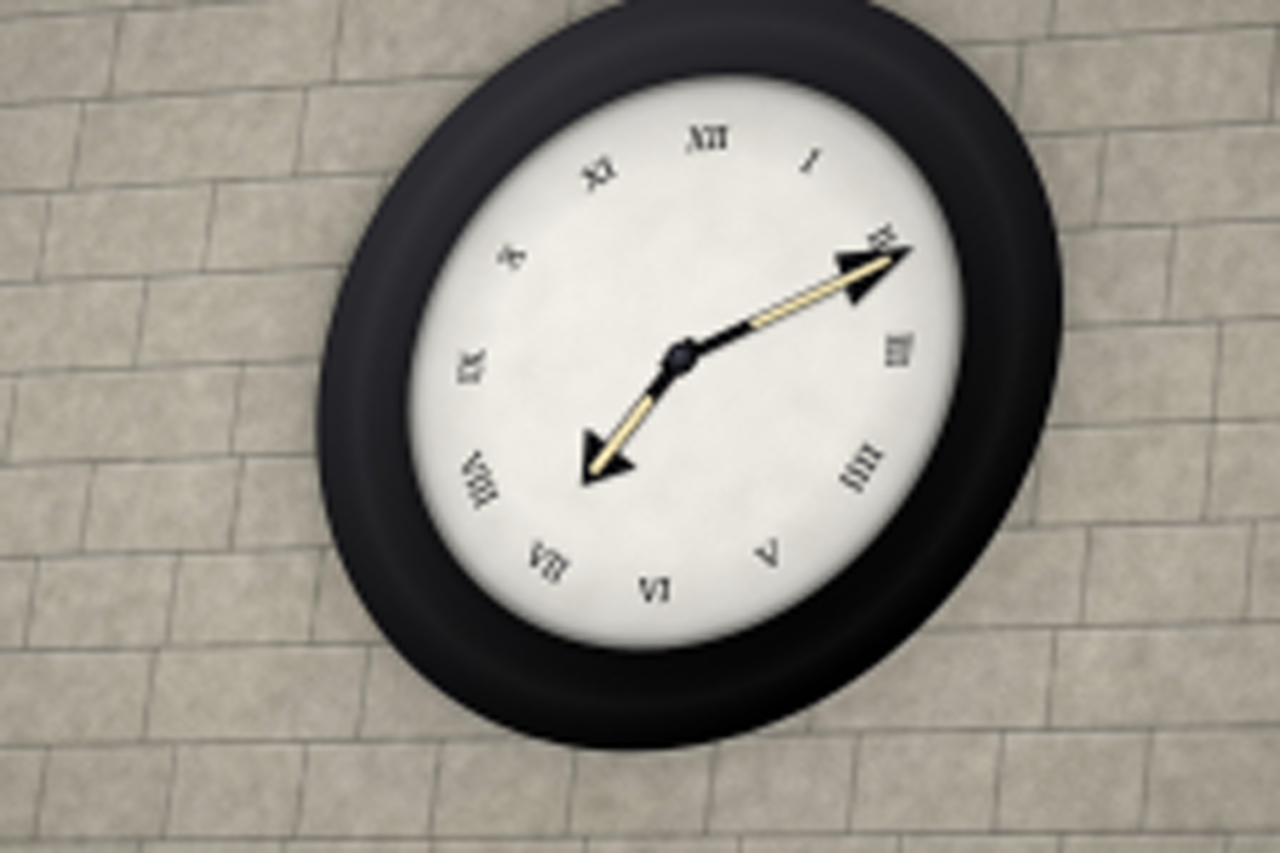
7:11
